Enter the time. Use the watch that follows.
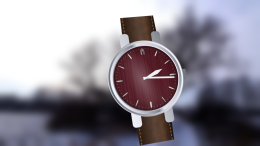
2:16
